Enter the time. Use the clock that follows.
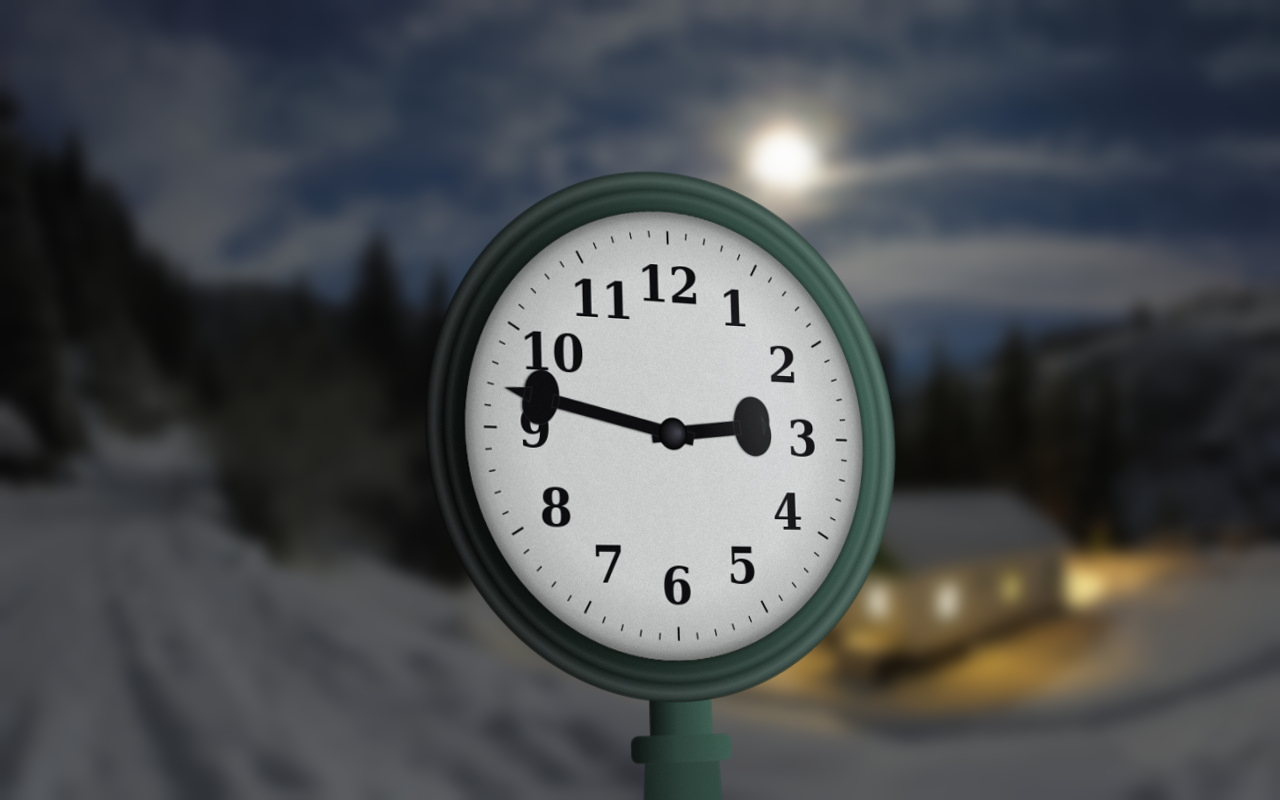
2:47
